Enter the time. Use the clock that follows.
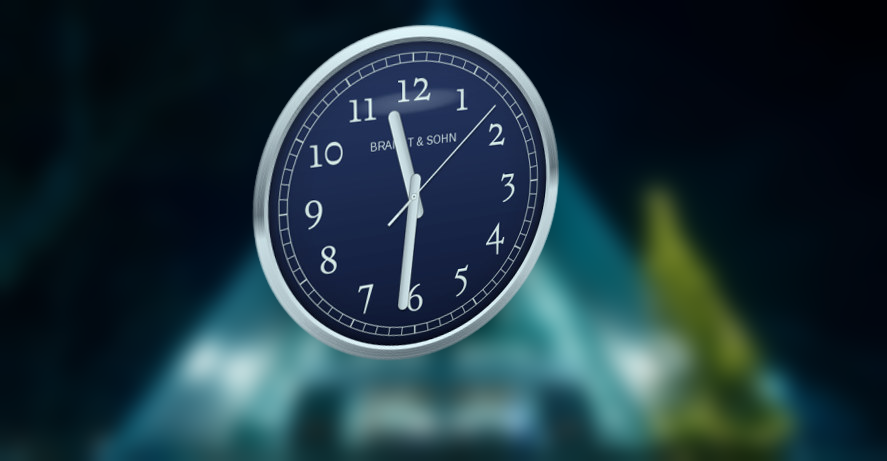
11:31:08
